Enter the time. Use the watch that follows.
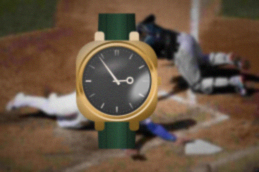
2:54
